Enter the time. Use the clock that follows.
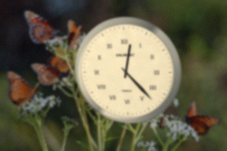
12:23
